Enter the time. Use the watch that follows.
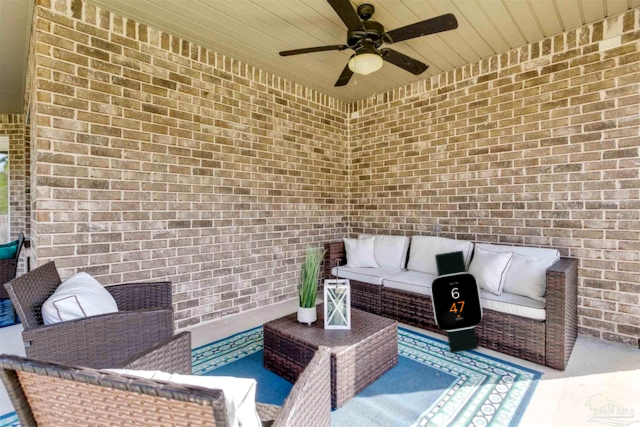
6:47
